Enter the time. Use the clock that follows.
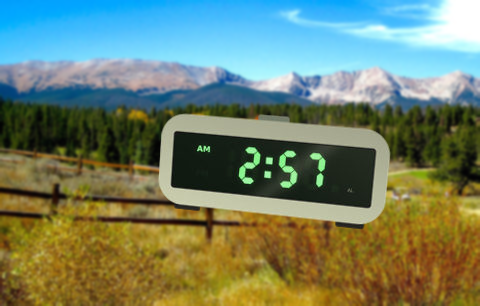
2:57
